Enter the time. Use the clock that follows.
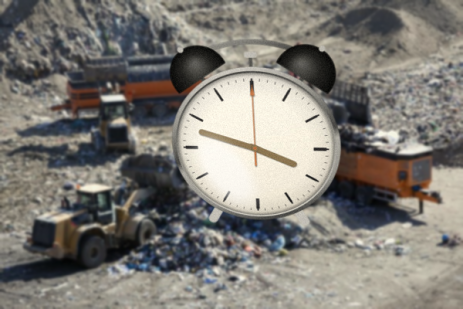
3:48:00
